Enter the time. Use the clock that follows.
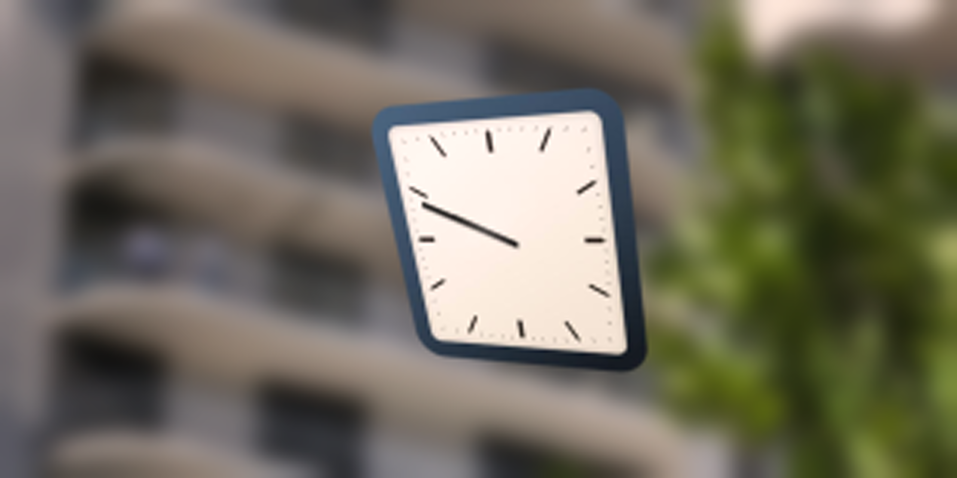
9:49
